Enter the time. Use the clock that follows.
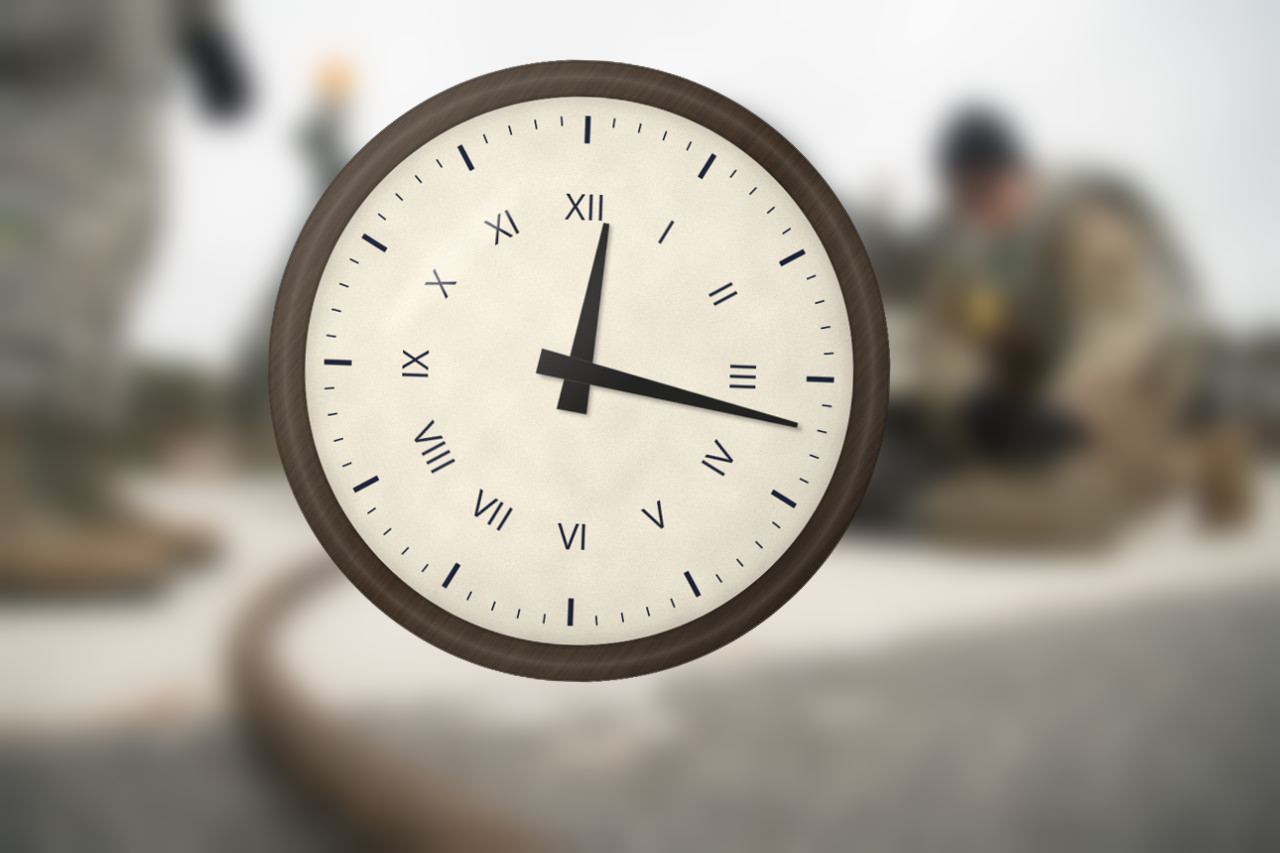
12:17
